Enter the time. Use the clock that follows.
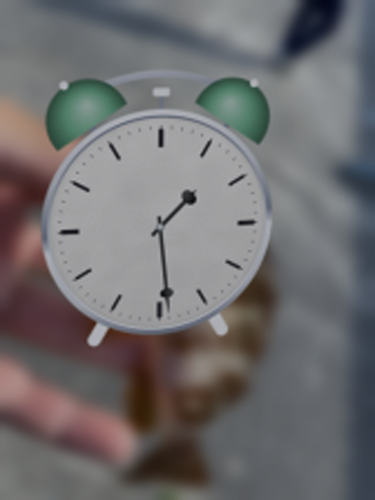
1:29
